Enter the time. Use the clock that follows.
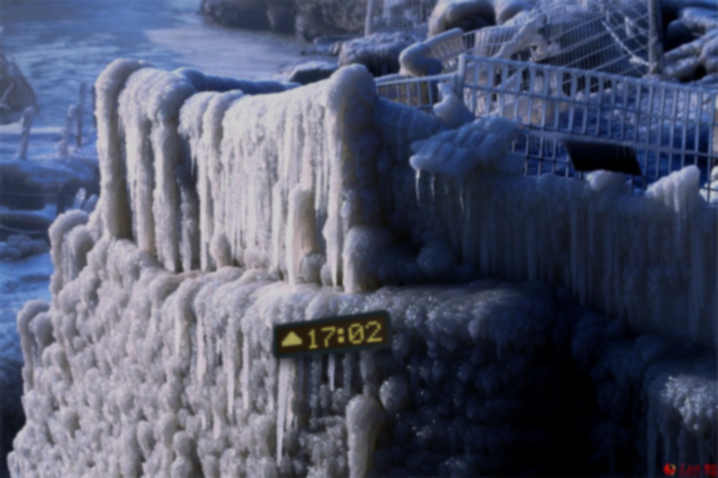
17:02
